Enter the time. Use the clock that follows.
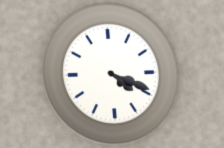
4:19
